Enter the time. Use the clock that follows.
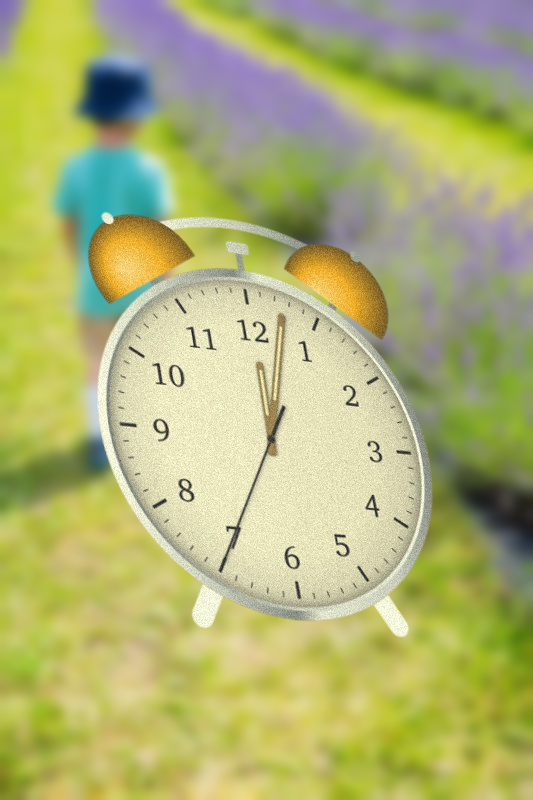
12:02:35
